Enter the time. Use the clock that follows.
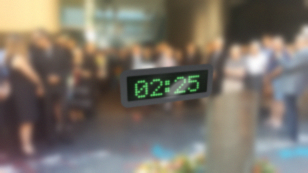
2:25
